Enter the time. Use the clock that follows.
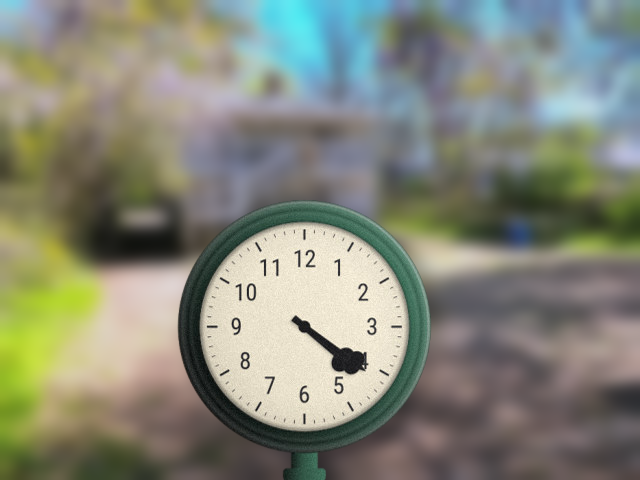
4:21
